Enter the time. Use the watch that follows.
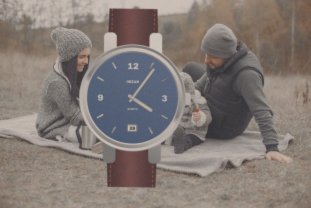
4:06
